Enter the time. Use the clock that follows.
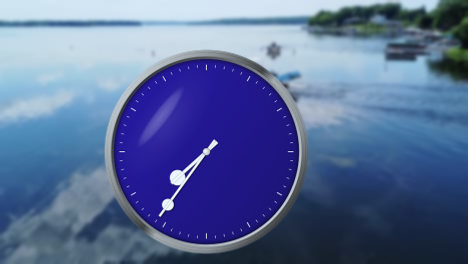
7:36
